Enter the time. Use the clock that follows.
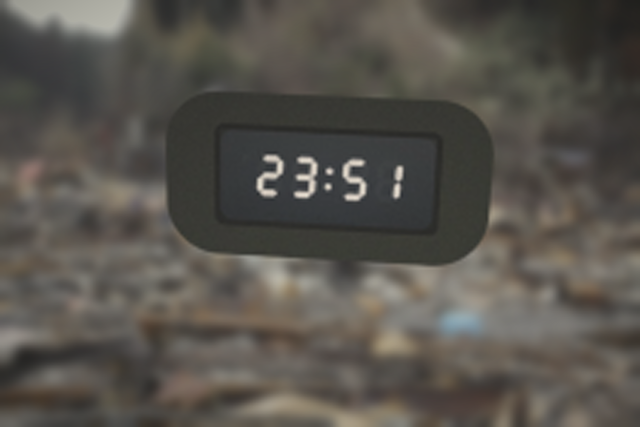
23:51
